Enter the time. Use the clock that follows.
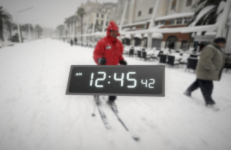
12:45:42
